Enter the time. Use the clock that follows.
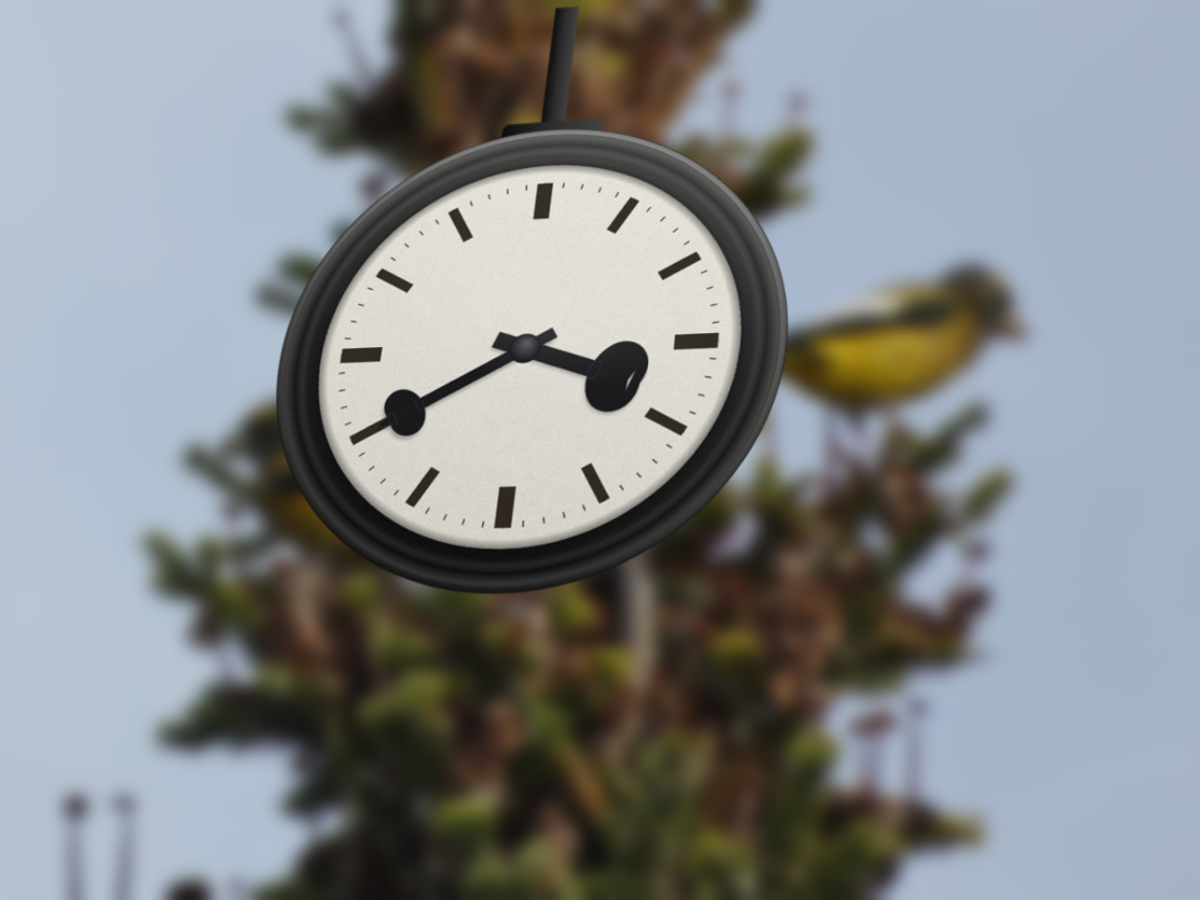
3:40
